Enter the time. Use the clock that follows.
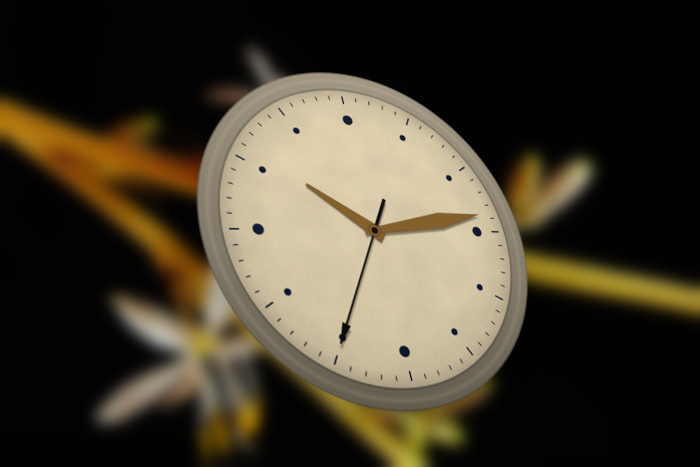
10:13:35
